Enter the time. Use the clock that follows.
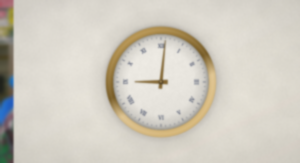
9:01
